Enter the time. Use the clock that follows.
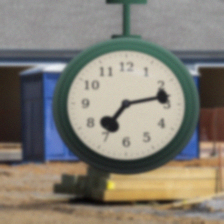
7:13
